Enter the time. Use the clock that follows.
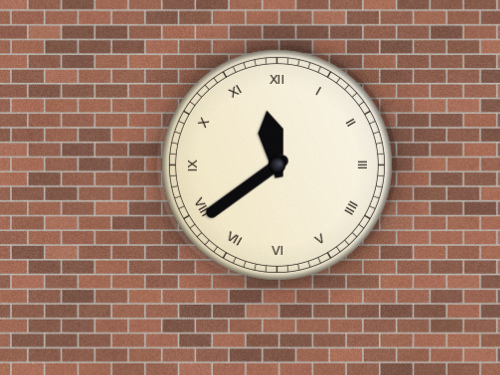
11:39
